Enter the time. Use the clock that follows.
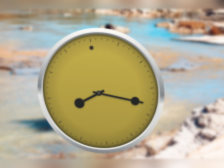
8:18
